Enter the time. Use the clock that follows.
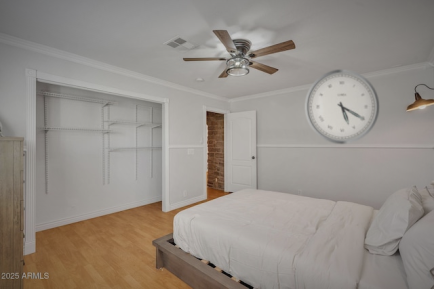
5:20
